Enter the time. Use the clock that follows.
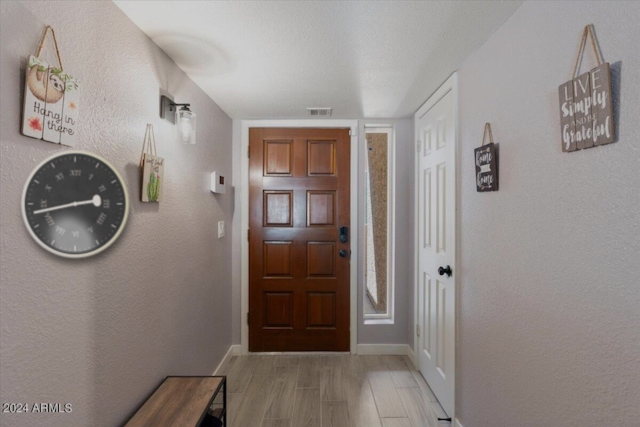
2:43
